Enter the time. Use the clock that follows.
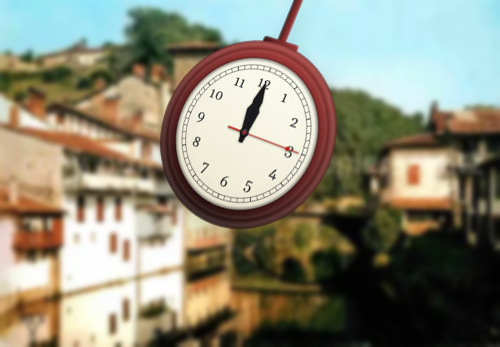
12:00:15
